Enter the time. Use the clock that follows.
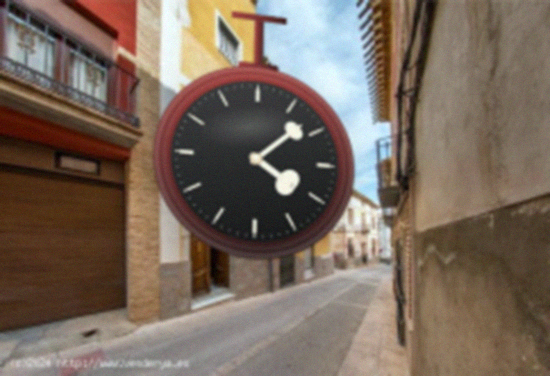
4:08
